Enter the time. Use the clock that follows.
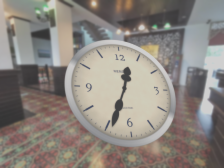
12:34
